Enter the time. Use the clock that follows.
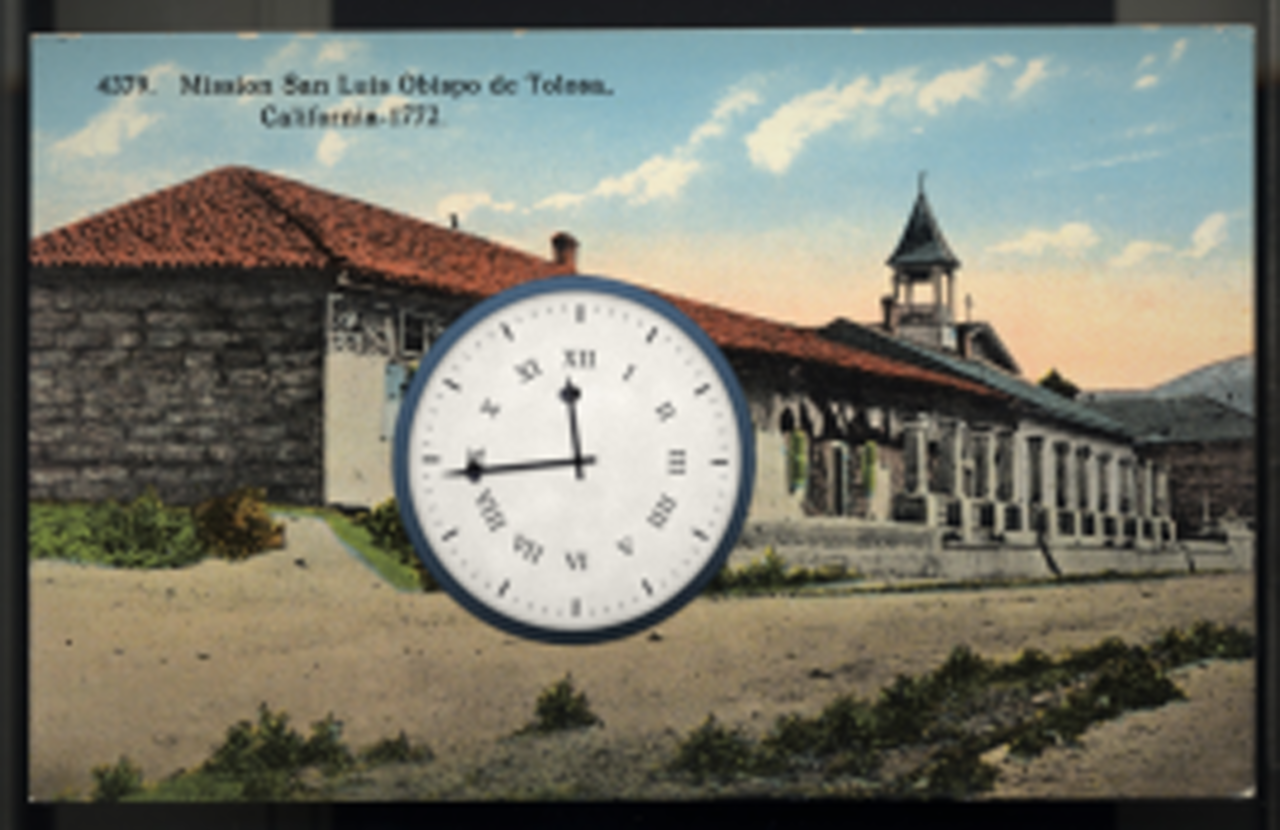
11:44
